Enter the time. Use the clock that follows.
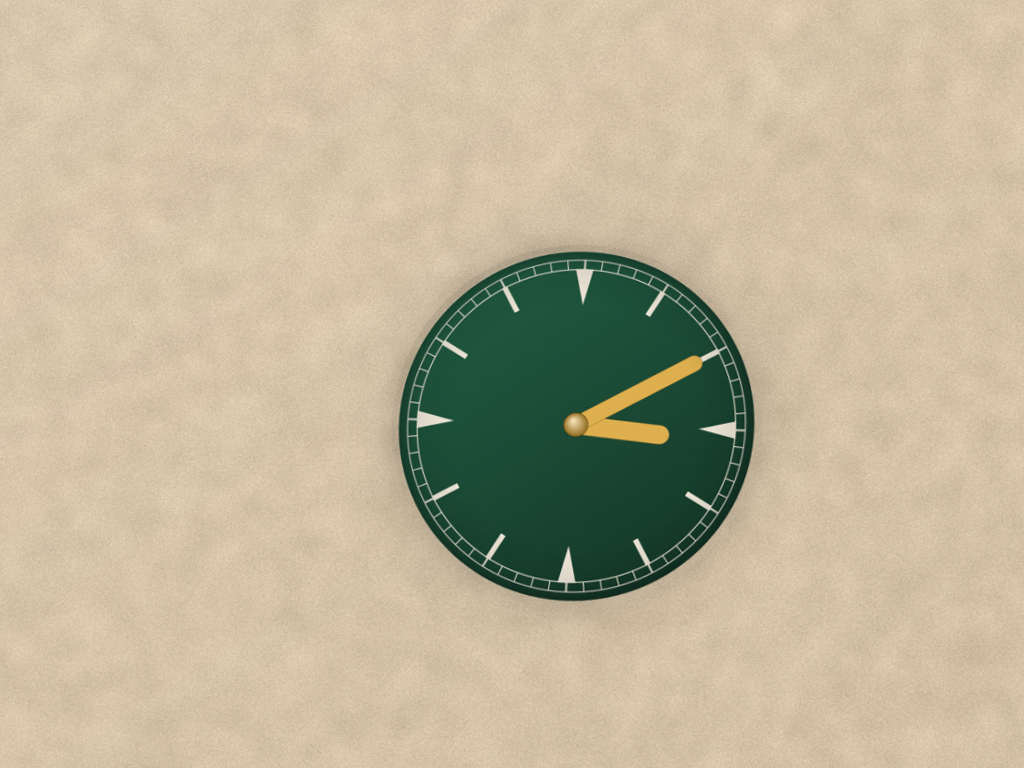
3:10
